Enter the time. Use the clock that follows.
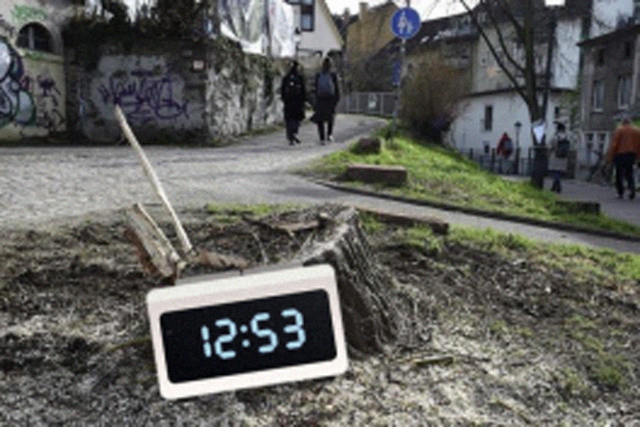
12:53
